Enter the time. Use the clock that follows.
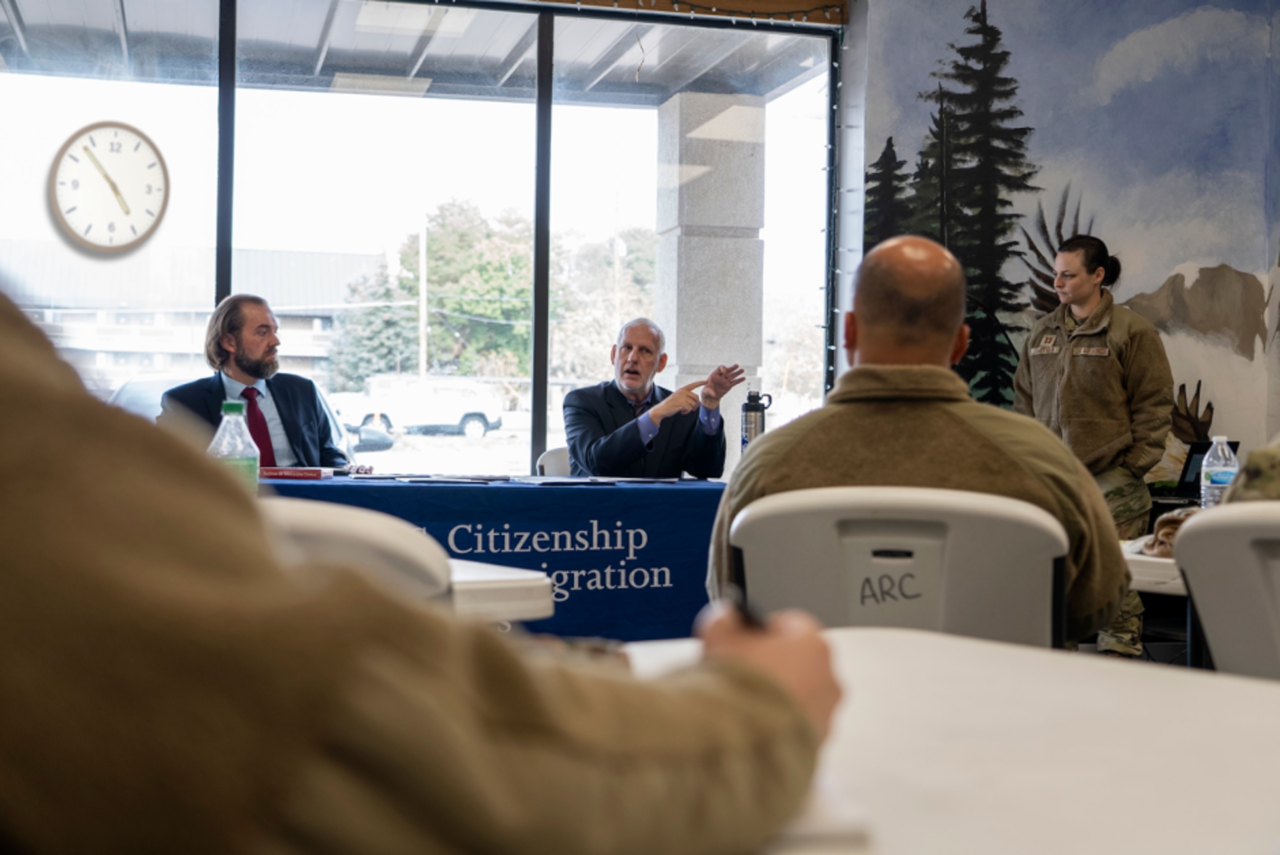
4:53
